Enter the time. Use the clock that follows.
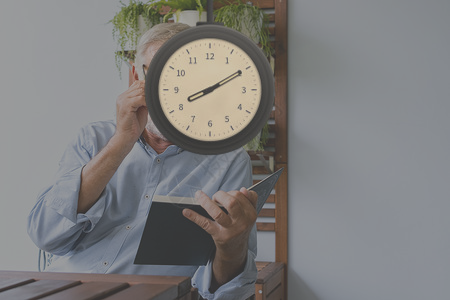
8:10
